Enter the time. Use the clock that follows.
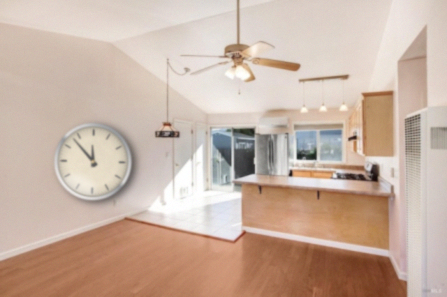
11:53
